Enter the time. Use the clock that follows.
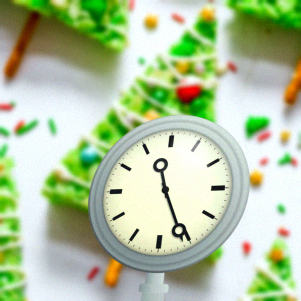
11:26
